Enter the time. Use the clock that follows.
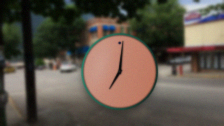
7:01
